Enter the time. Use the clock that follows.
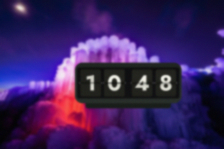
10:48
